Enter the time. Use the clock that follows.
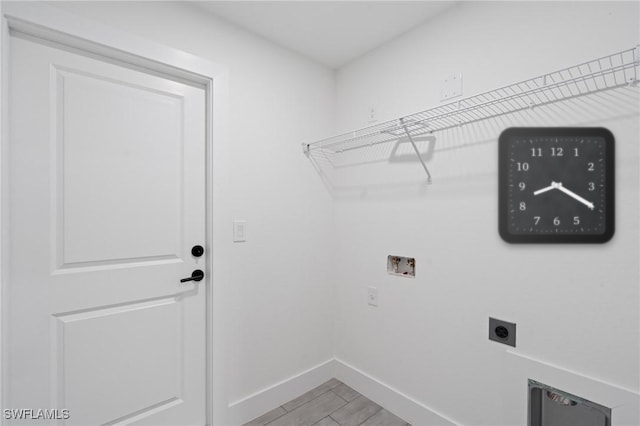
8:20
